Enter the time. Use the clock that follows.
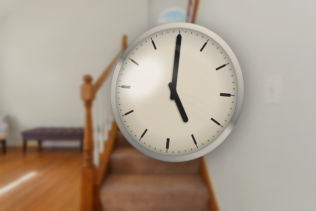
5:00
